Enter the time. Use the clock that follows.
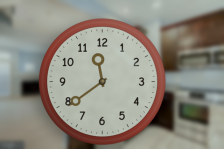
11:39
